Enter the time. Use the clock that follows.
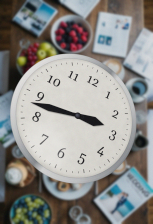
2:43
